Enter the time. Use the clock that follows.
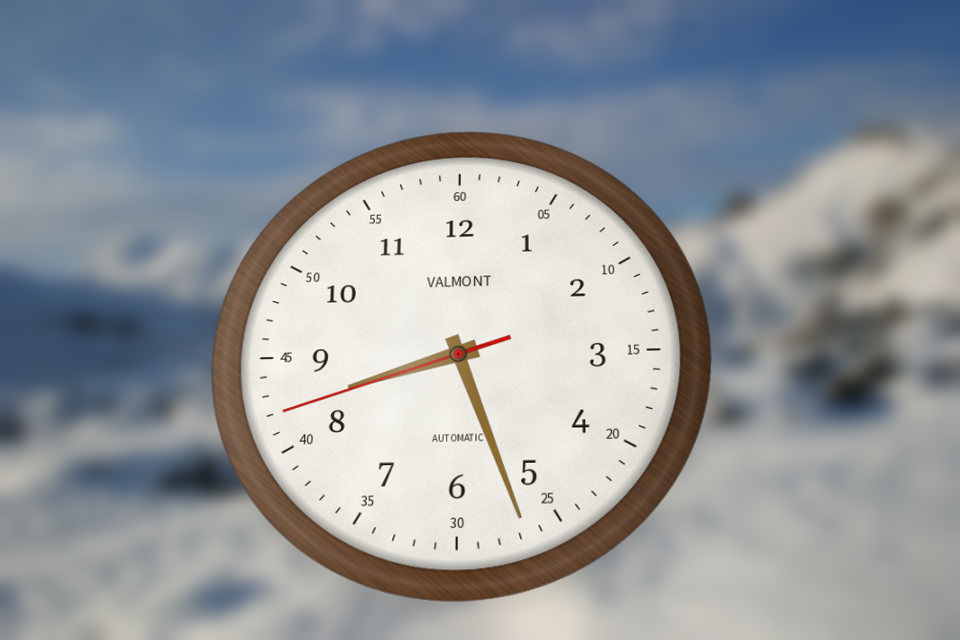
8:26:42
